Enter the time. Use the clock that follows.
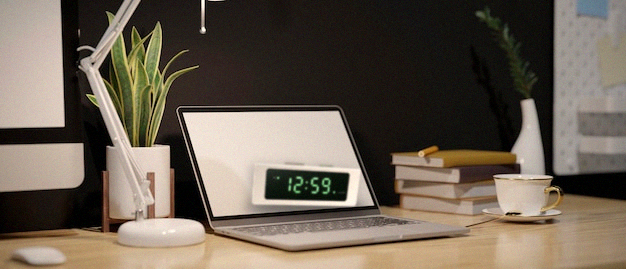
12:59
